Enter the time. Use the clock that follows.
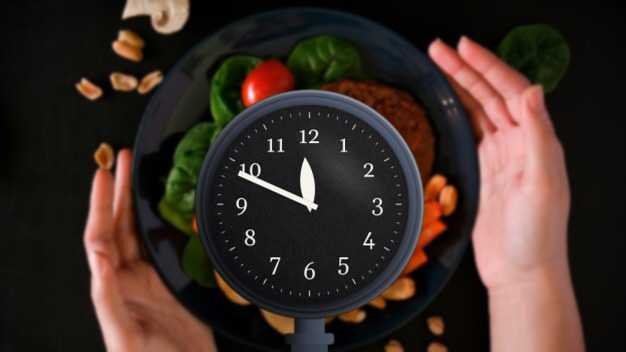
11:49
